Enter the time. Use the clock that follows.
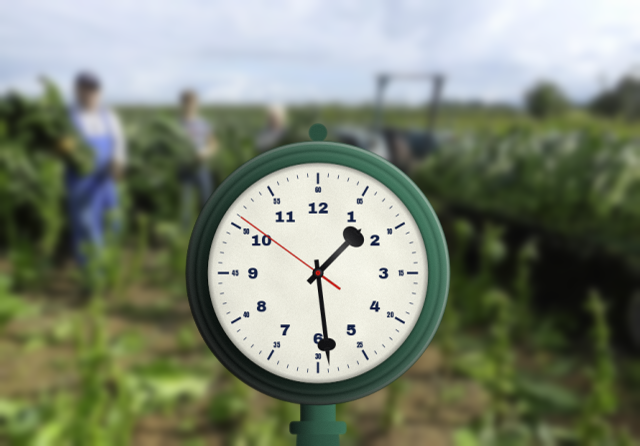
1:28:51
